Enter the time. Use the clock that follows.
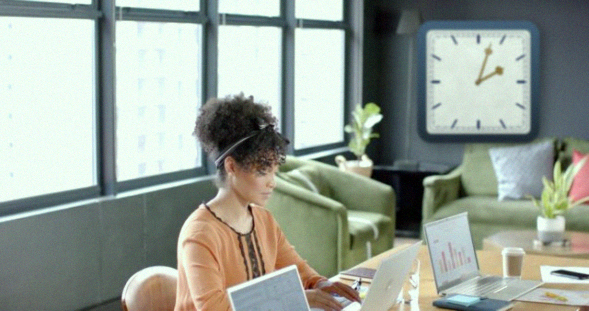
2:03
